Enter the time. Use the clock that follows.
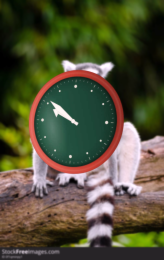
9:51
